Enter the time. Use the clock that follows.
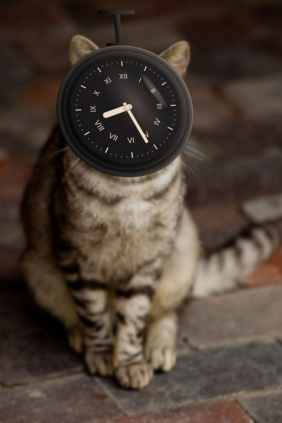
8:26
